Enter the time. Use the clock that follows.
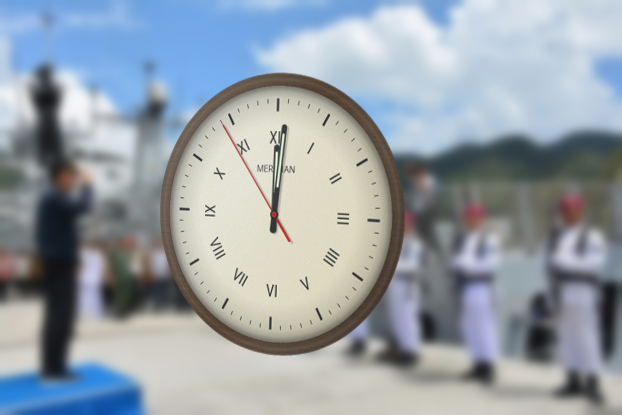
12:00:54
